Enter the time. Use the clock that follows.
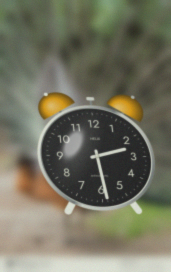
2:29
